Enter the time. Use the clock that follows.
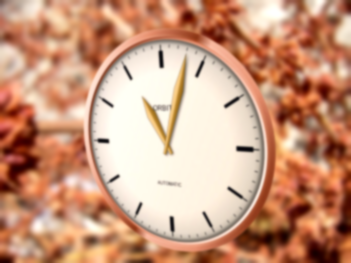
11:03
